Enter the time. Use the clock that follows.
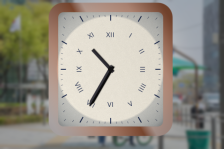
10:35
